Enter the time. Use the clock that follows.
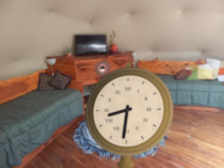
8:31
